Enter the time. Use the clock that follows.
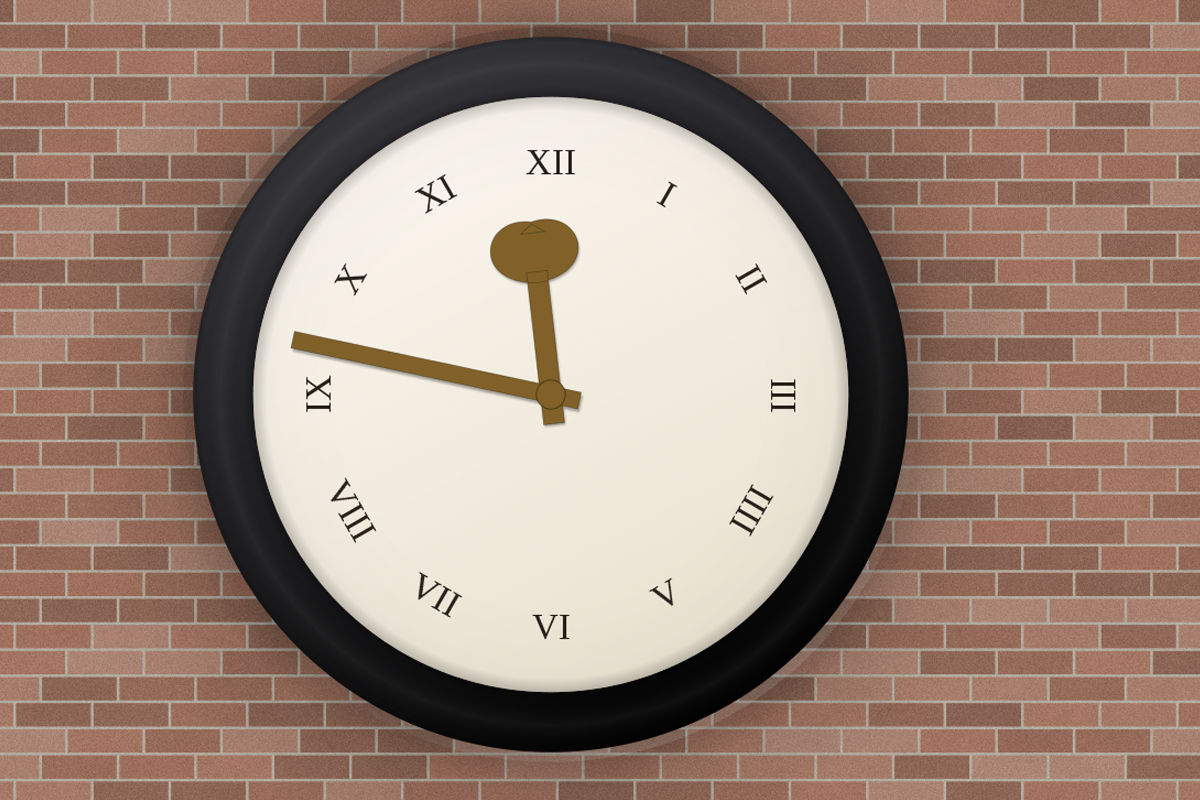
11:47
